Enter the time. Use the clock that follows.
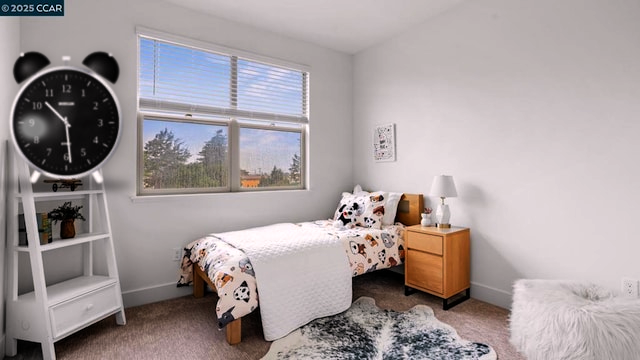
10:29
